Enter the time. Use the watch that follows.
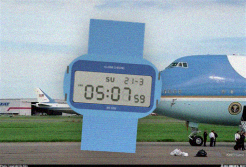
5:07:59
